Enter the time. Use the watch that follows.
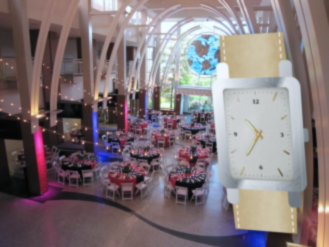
10:36
